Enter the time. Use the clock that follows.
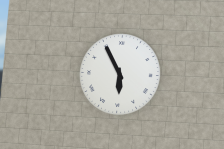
5:55
